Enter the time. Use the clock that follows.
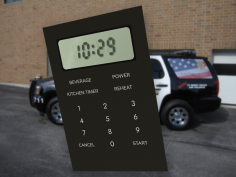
10:29
